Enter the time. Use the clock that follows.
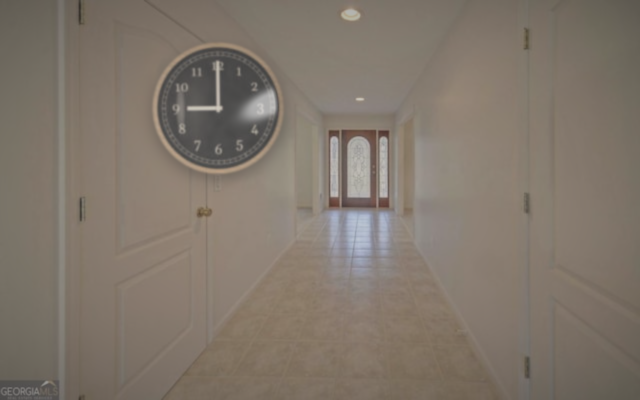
9:00
